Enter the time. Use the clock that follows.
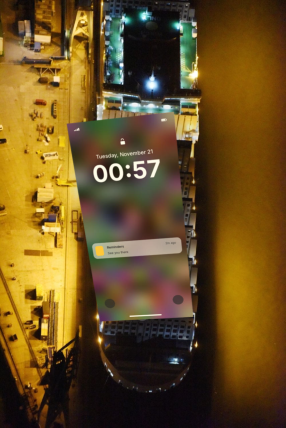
0:57
